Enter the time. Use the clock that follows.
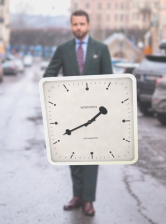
1:41
